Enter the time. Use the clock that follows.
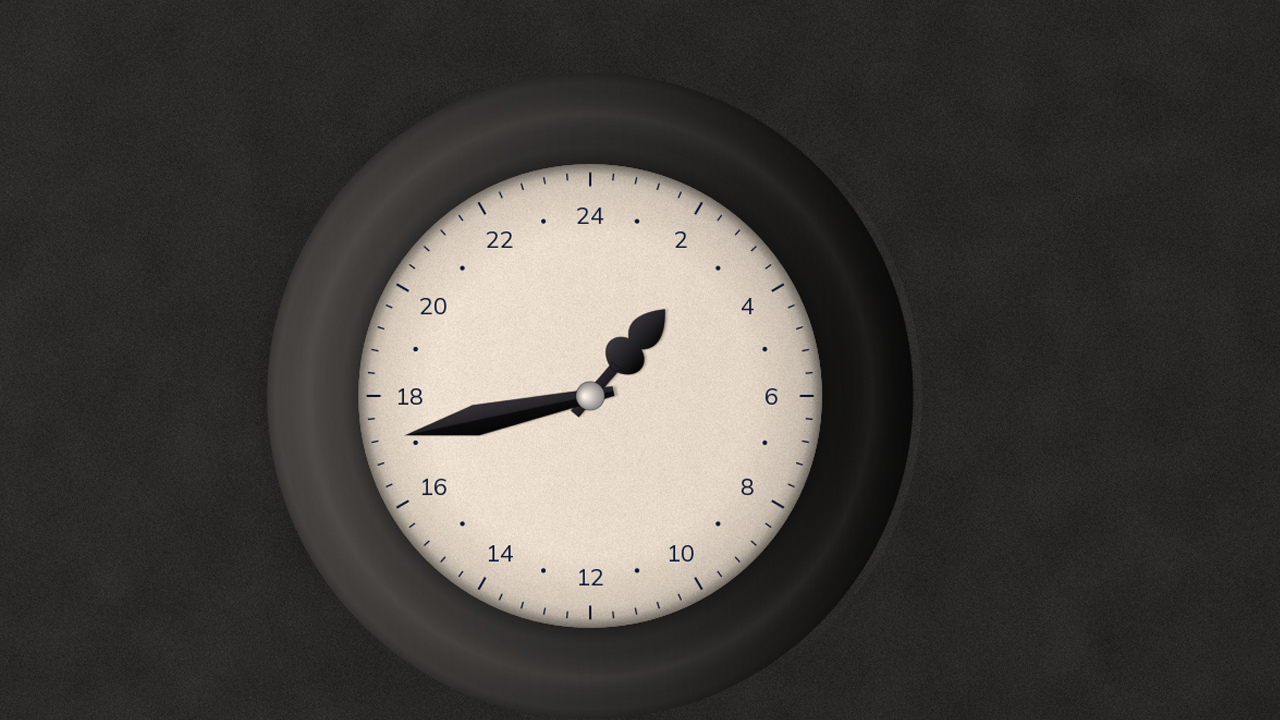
2:43
